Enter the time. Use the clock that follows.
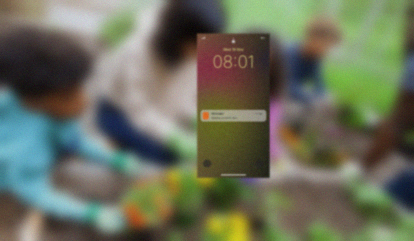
8:01
